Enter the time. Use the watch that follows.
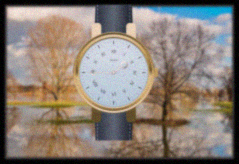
1:45
